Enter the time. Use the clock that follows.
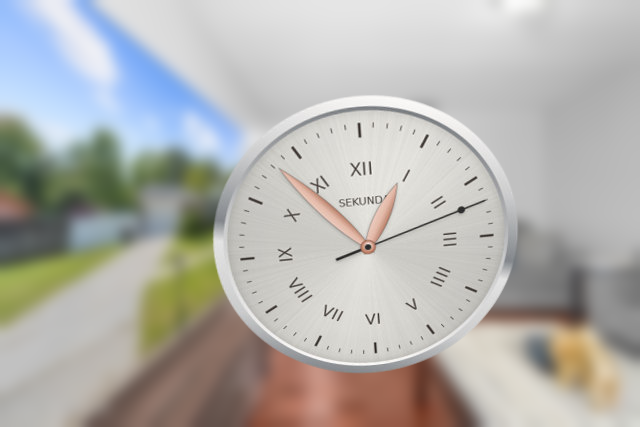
12:53:12
